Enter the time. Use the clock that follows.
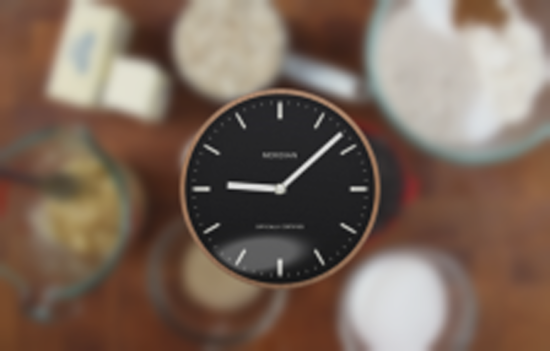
9:08
